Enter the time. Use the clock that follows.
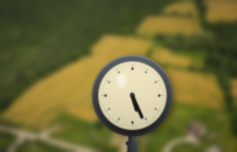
5:26
